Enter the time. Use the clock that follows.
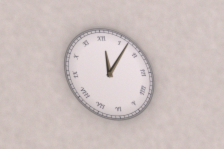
12:07
